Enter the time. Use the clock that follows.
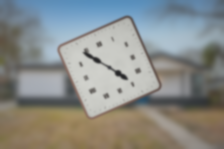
4:54
